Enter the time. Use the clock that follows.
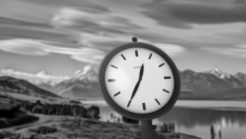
12:35
